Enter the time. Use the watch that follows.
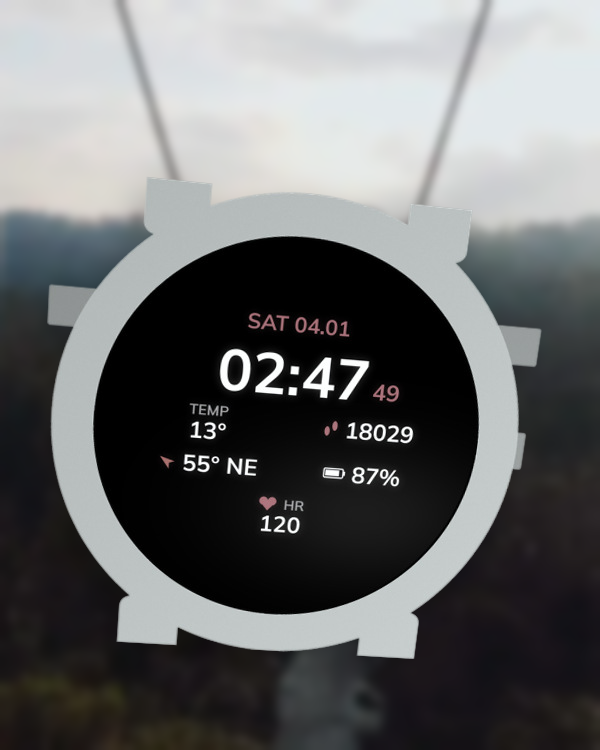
2:47:49
